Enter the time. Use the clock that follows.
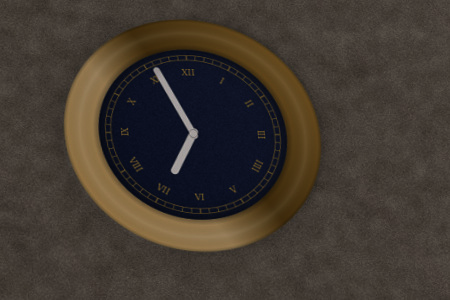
6:56
